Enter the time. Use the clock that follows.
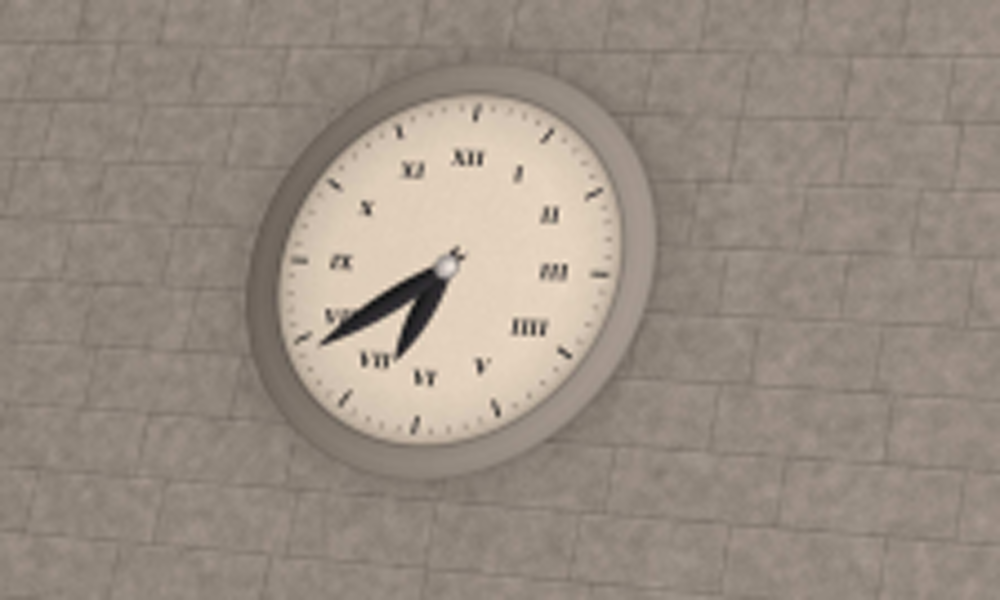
6:39
